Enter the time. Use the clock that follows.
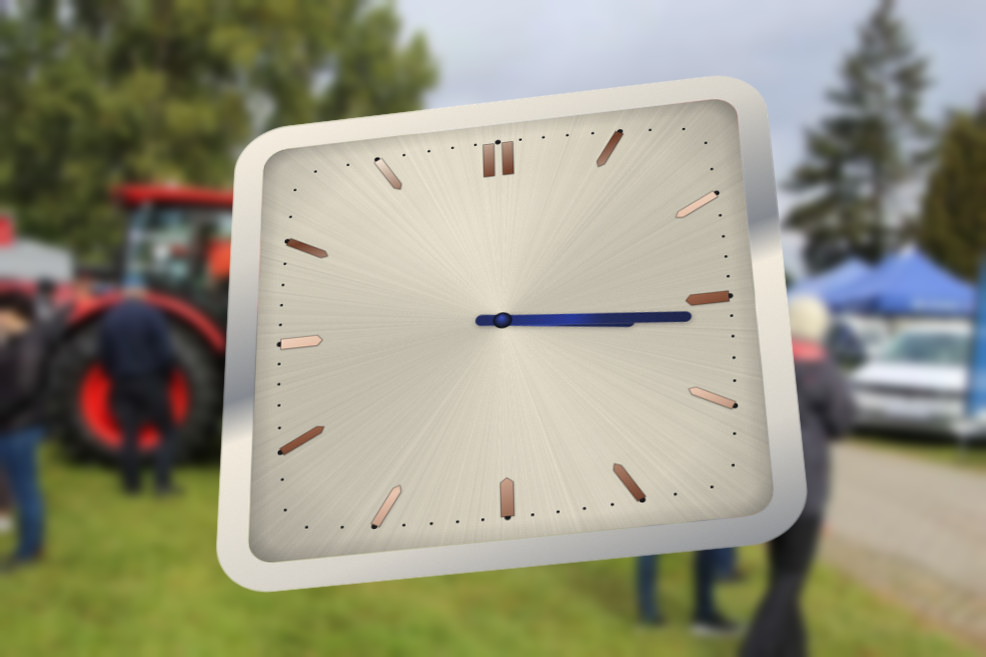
3:16
